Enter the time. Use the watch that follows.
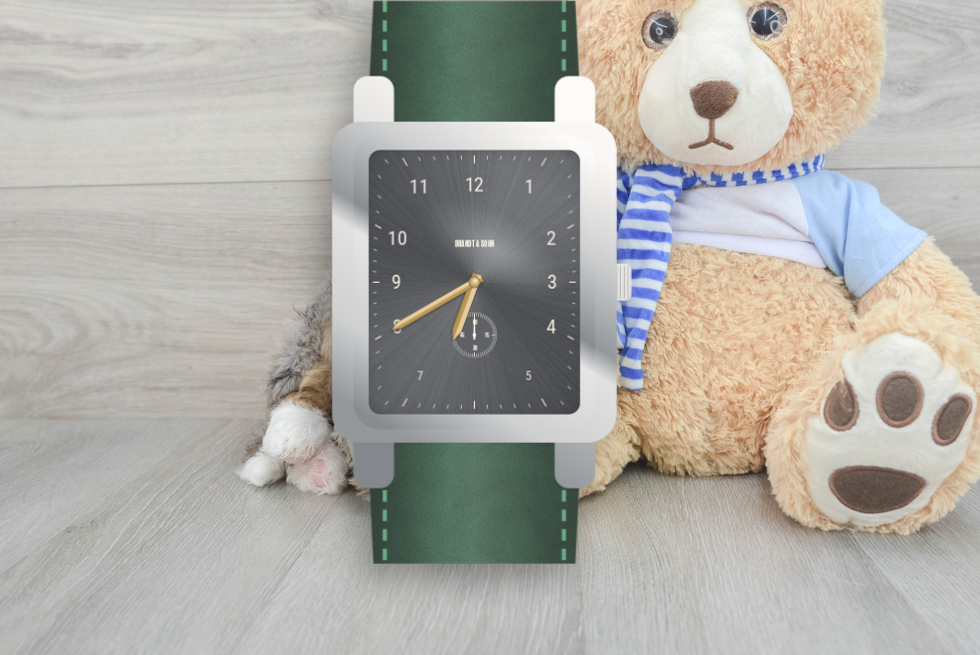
6:40
